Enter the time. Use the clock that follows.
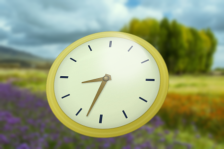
8:33
